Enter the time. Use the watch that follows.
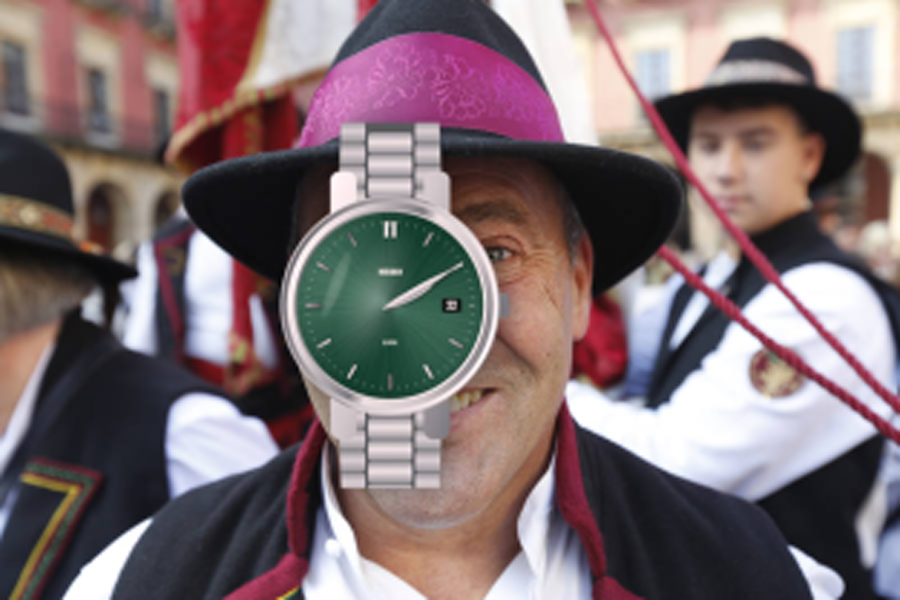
2:10
